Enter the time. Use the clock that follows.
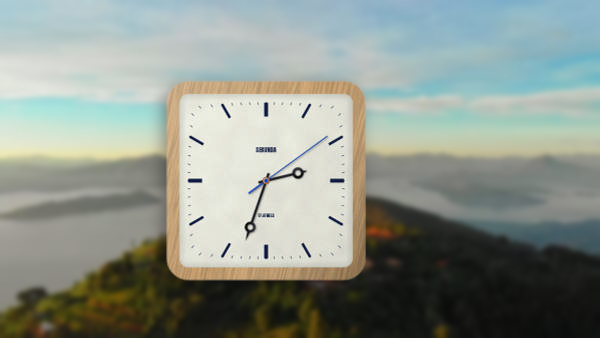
2:33:09
